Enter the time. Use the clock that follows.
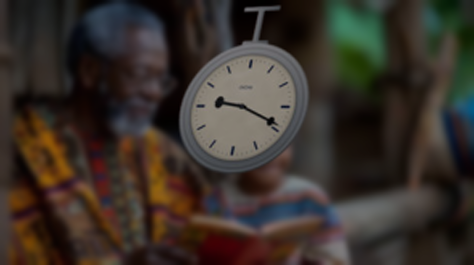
9:19
